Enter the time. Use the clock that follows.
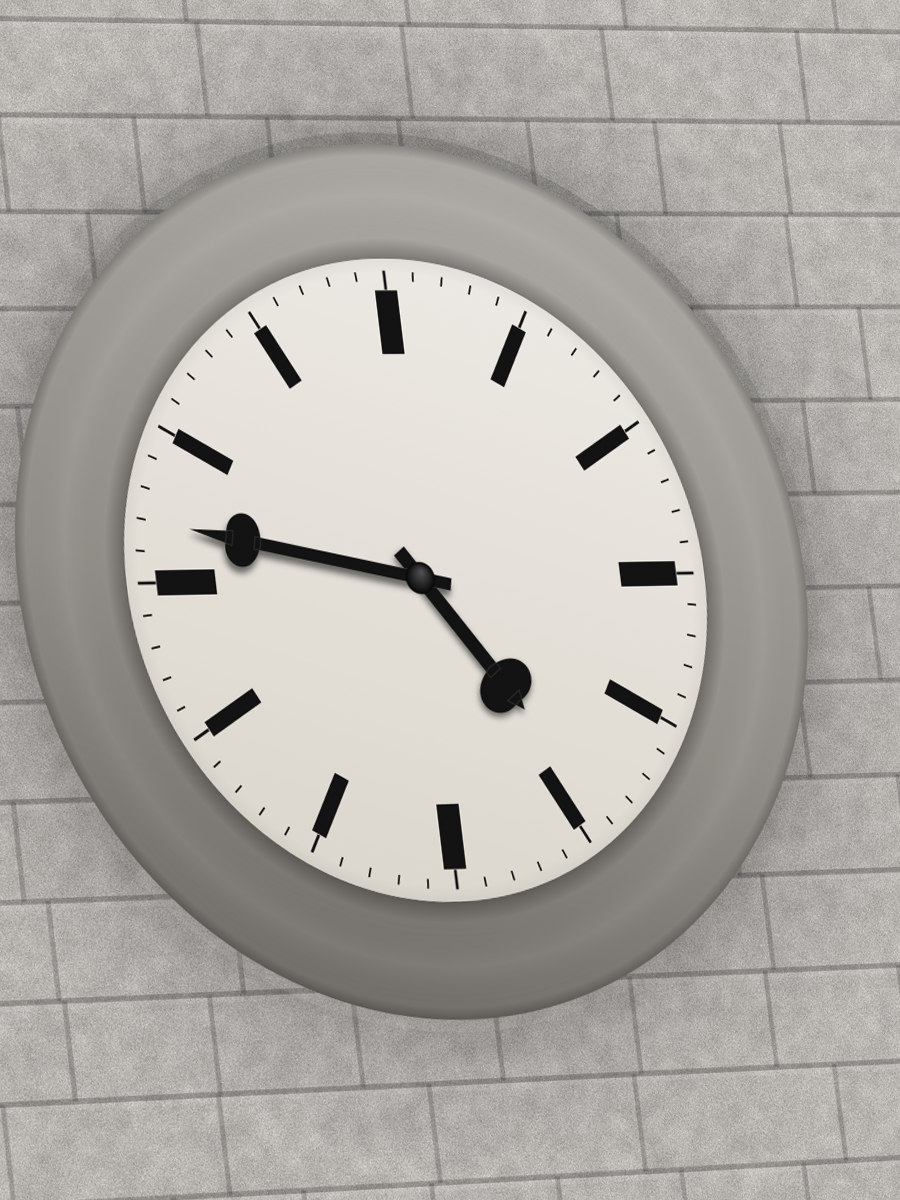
4:47
